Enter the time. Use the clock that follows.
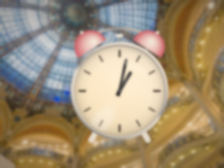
1:02
